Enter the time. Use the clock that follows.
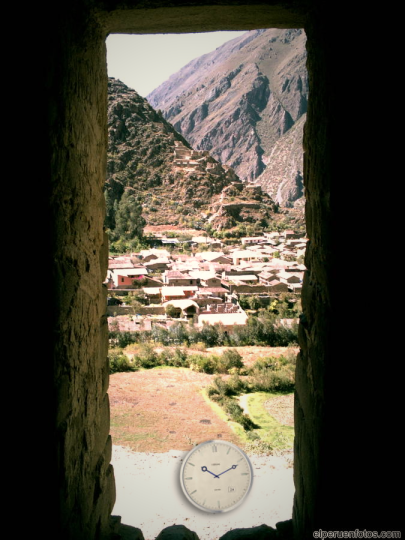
10:11
